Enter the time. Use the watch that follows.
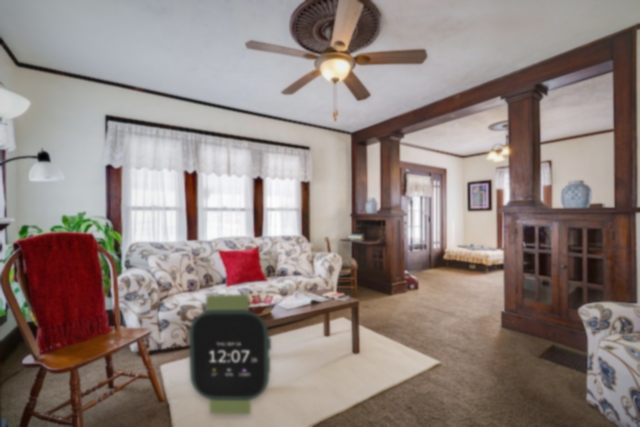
12:07
